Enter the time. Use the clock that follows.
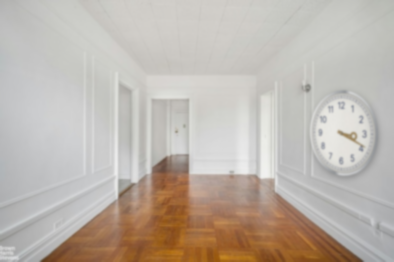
3:19
